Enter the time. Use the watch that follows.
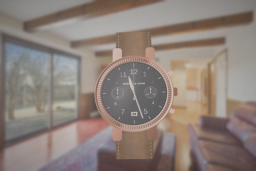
11:27
